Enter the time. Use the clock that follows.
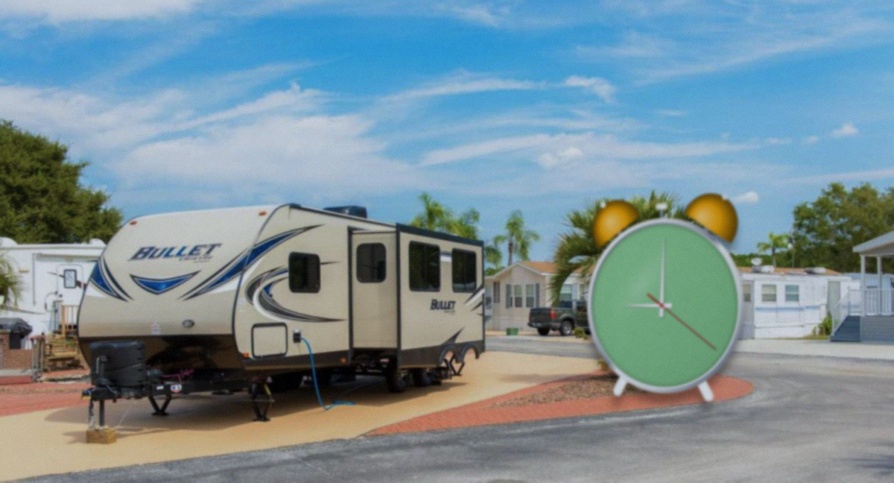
9:00:21
